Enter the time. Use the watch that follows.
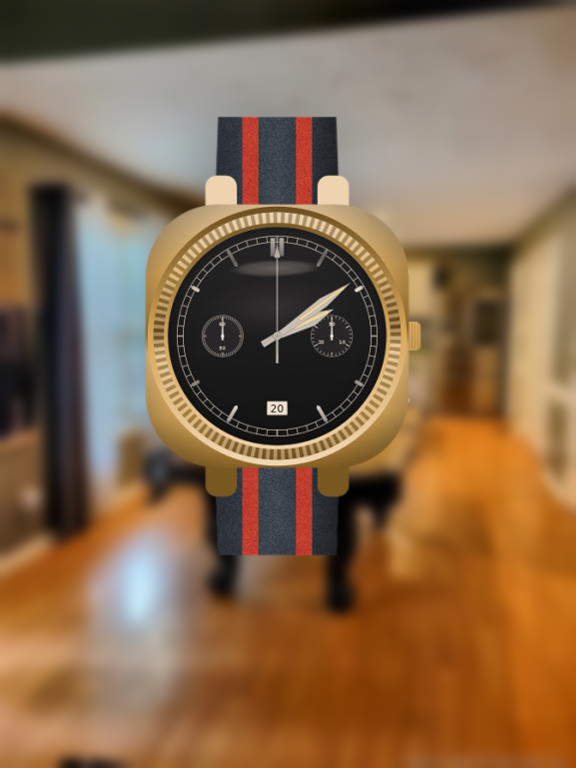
2:09
